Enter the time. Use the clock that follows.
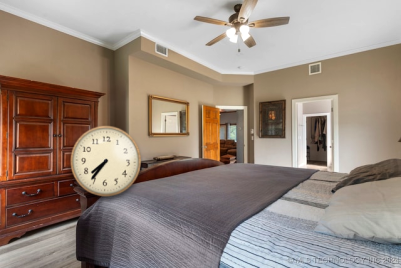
7:36
